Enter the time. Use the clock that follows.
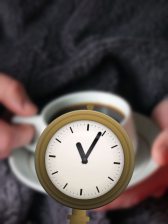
11:04
